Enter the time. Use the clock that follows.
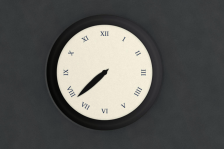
7:38
